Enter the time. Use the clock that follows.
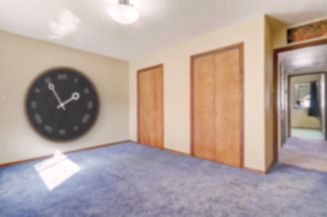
1:55
